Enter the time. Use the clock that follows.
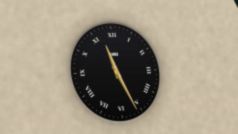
11:26
